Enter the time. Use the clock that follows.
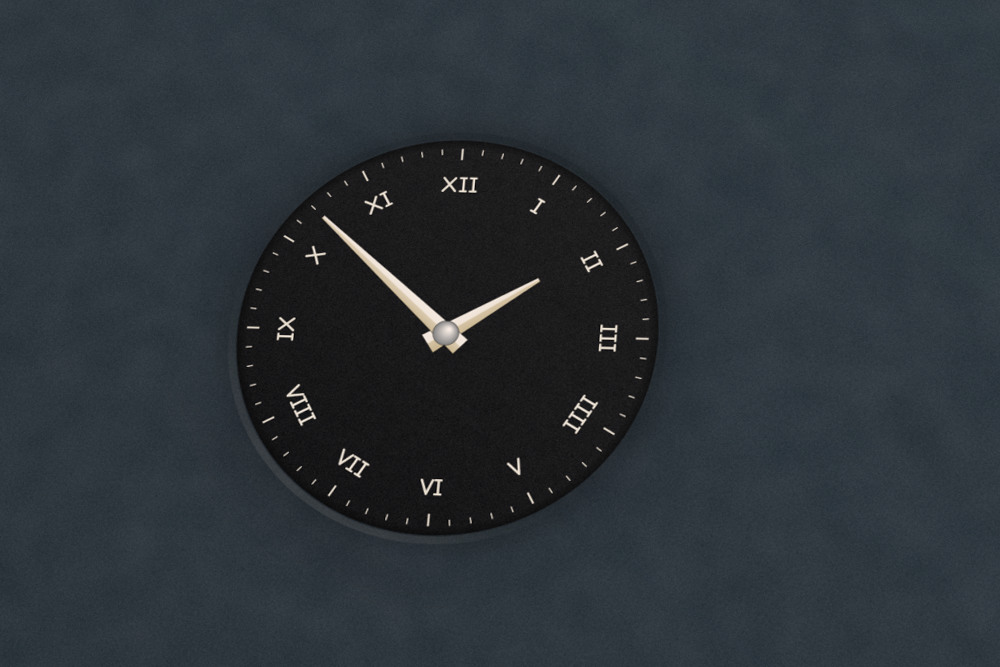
1:52
